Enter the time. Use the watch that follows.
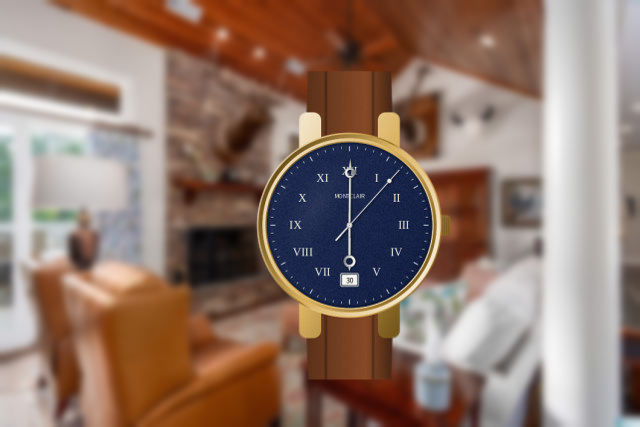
6:00:07
